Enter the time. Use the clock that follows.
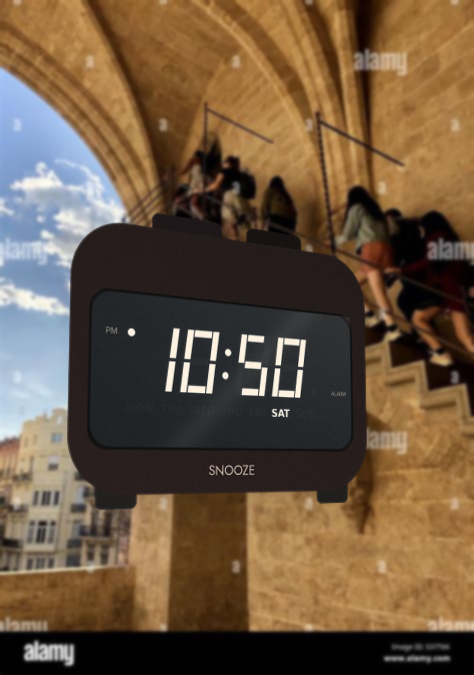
10:50
